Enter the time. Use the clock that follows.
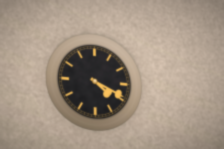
4:19
